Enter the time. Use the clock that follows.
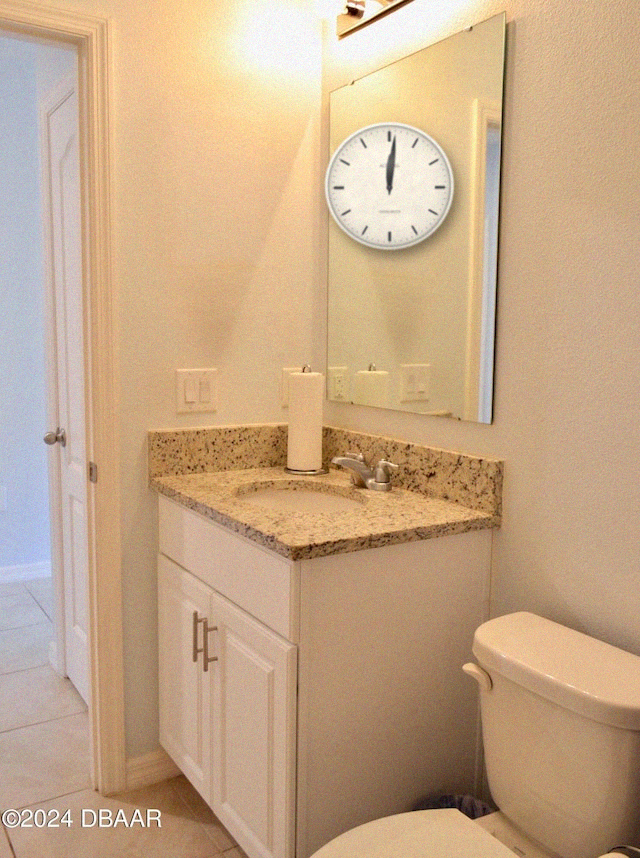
12:01
